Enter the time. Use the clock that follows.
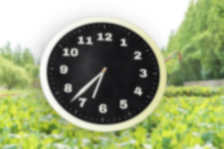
6:37
